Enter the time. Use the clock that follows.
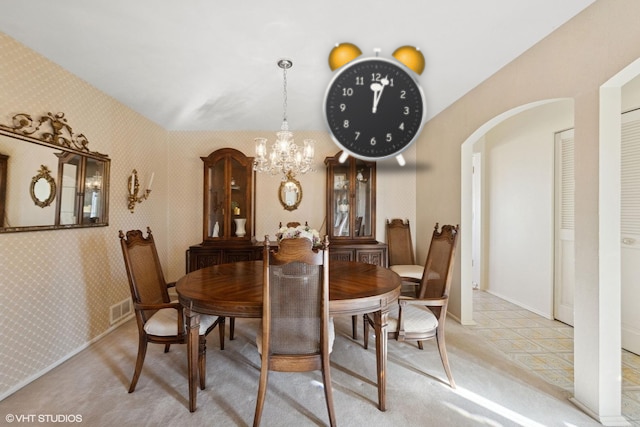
12:03
